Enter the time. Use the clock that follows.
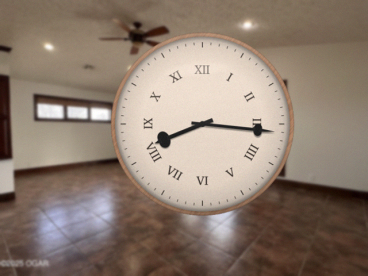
8:16
